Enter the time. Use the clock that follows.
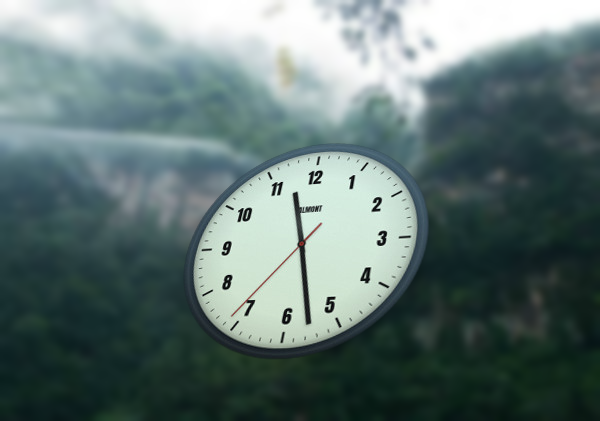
11:27:36
